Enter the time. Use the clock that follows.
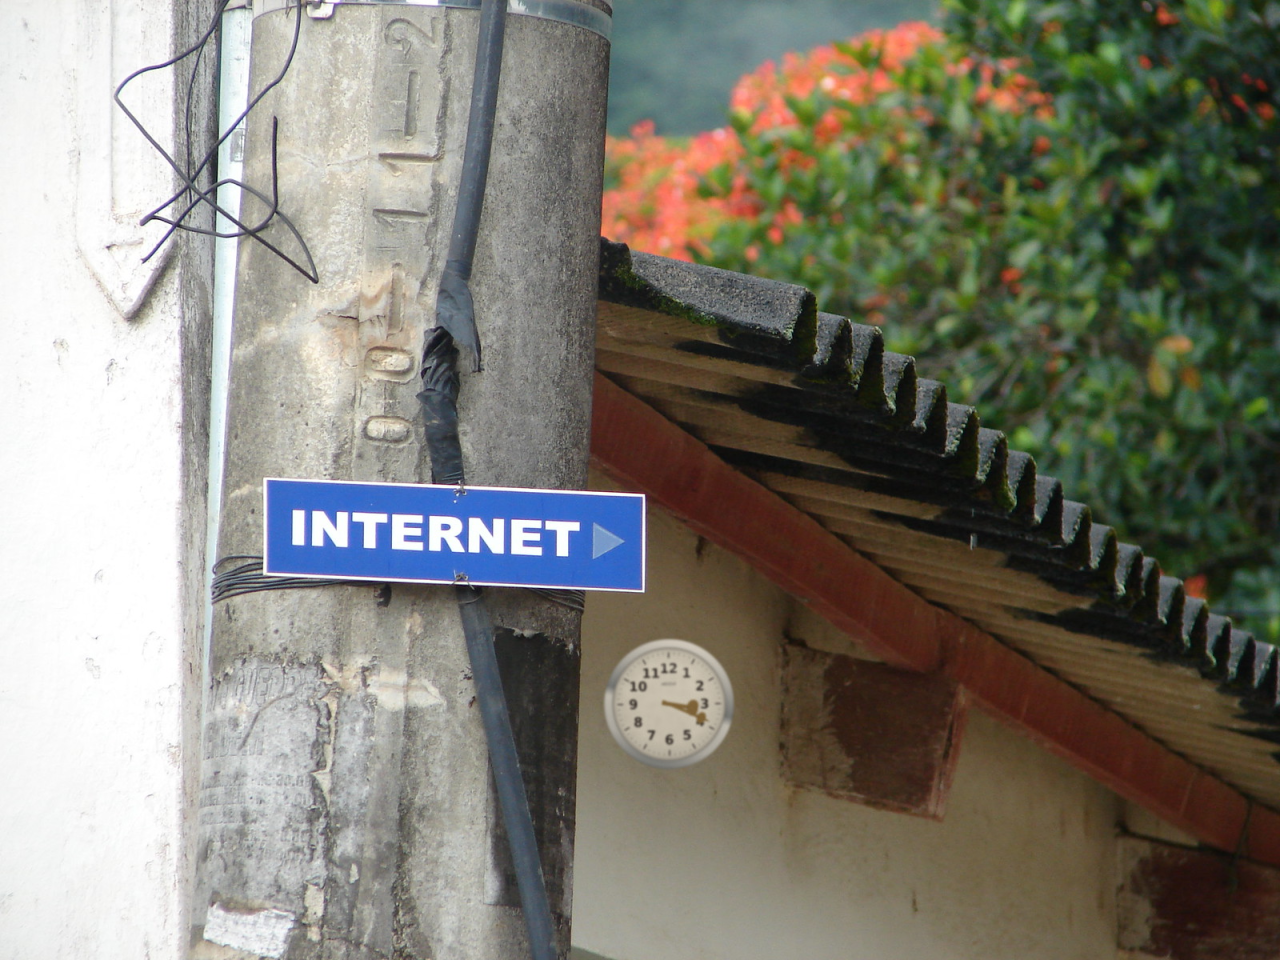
3:19
